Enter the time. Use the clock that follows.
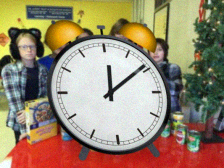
12:09
